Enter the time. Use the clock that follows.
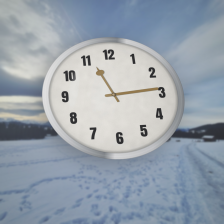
11:14
